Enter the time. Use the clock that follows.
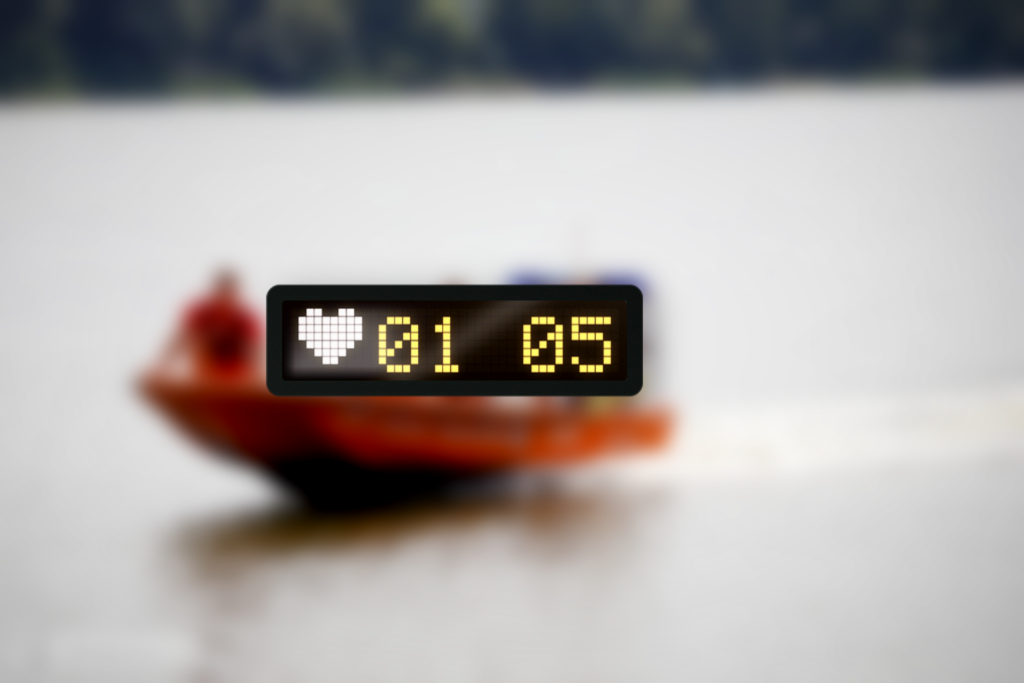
1:05
